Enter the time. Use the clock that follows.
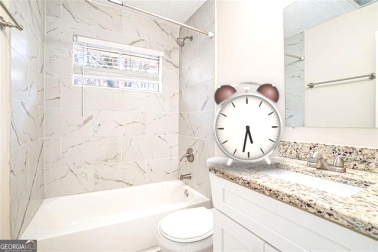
5:32
